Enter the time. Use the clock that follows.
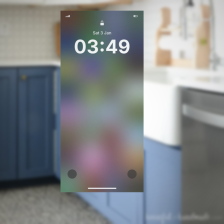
3:49
